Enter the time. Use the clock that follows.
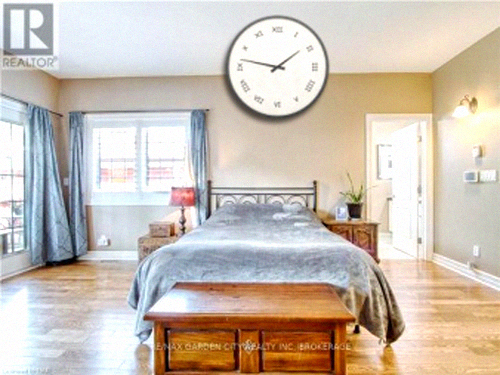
1:47
